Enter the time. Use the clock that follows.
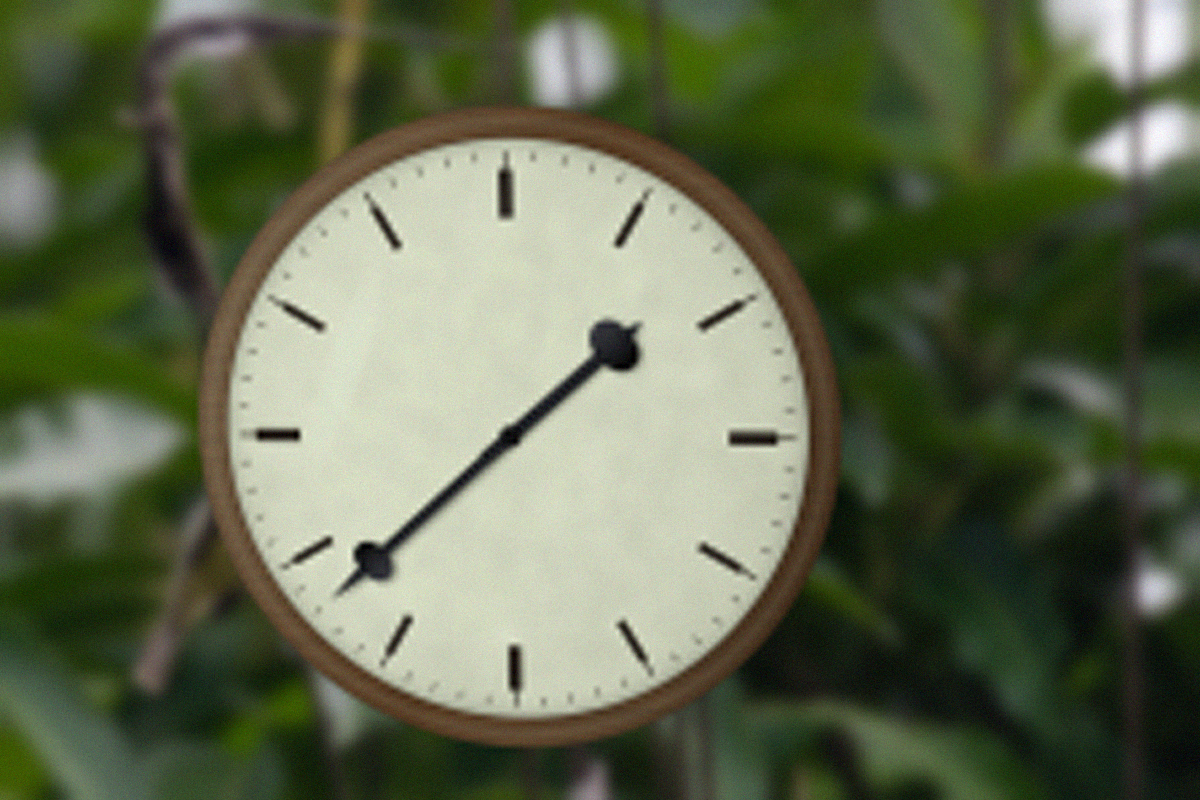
1:38
